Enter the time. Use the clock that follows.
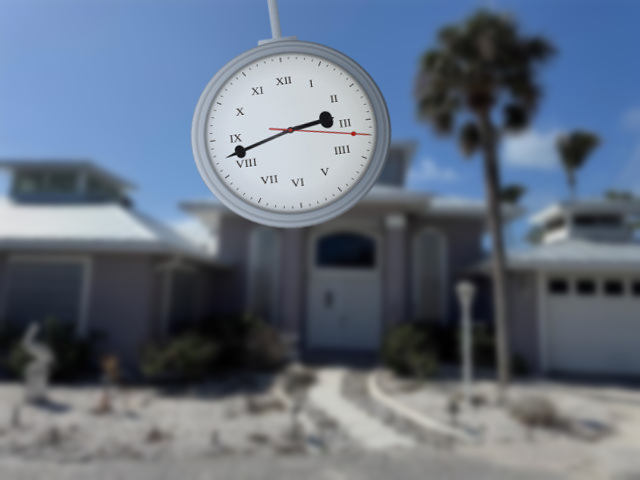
2:42:17
